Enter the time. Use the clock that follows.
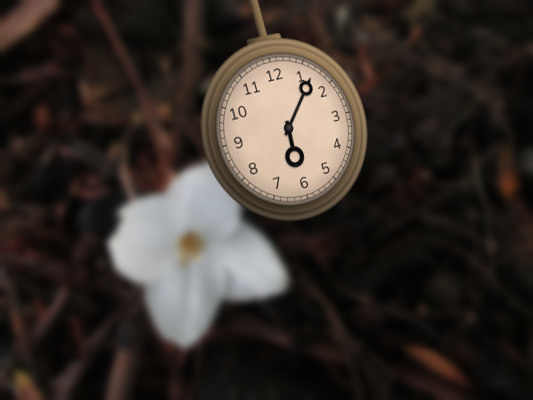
6:07
